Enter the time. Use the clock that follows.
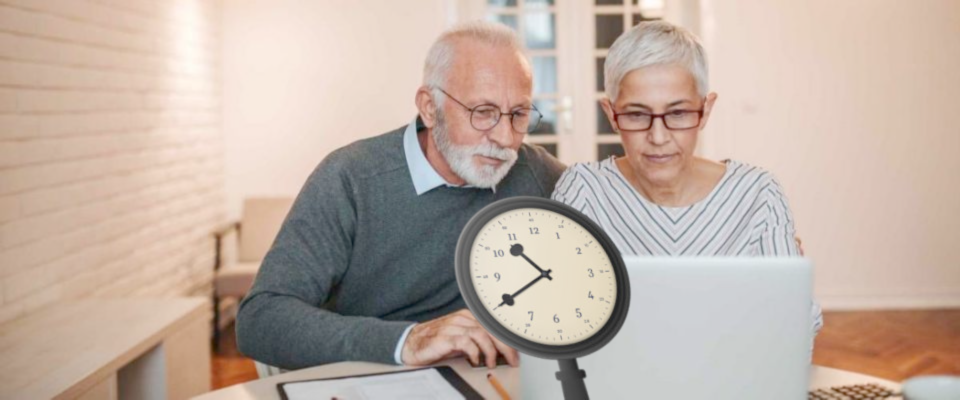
10:40
